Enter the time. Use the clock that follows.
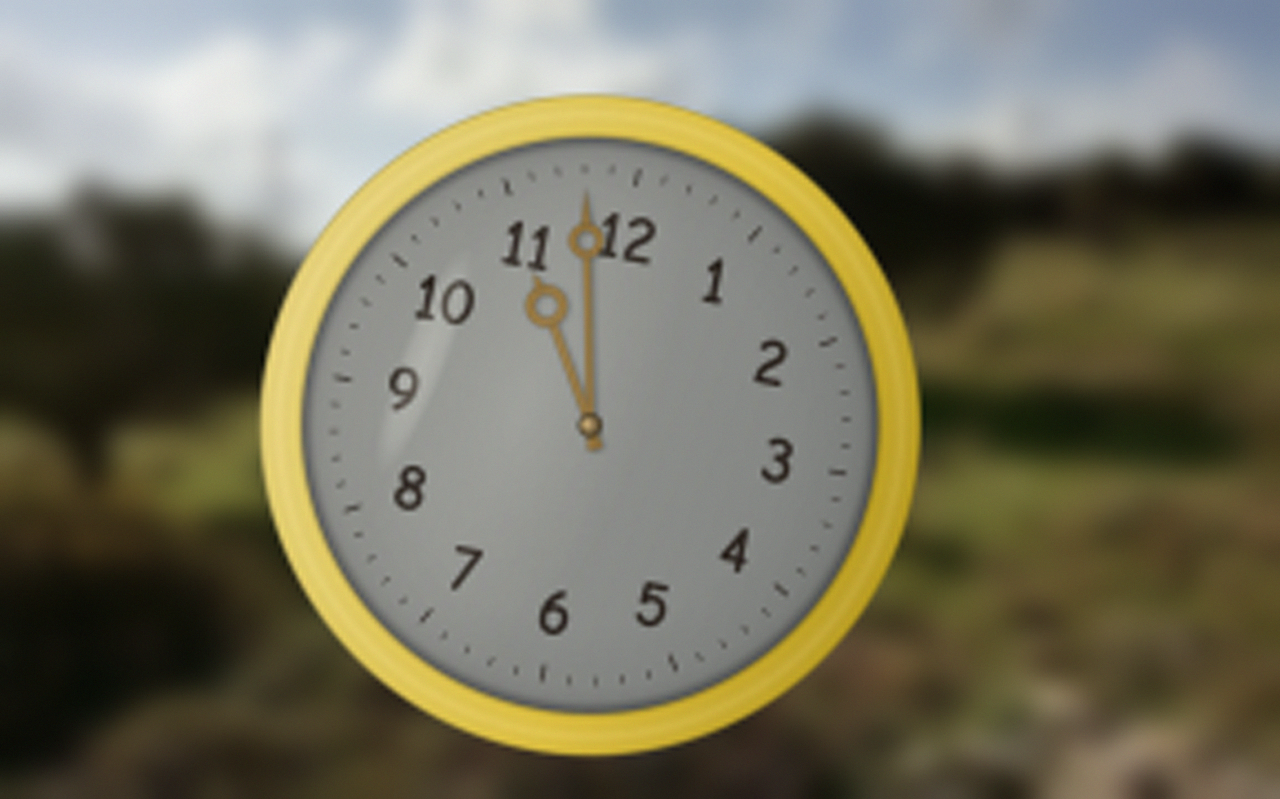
10:58
